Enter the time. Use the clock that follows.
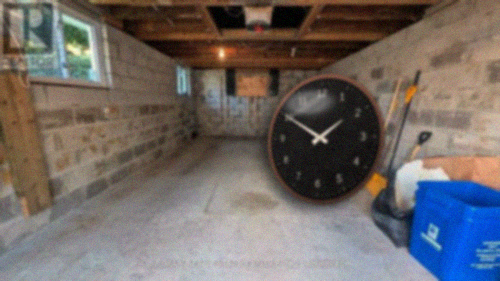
1:50
